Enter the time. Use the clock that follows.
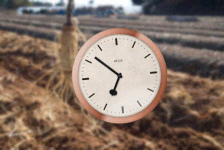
6:52
